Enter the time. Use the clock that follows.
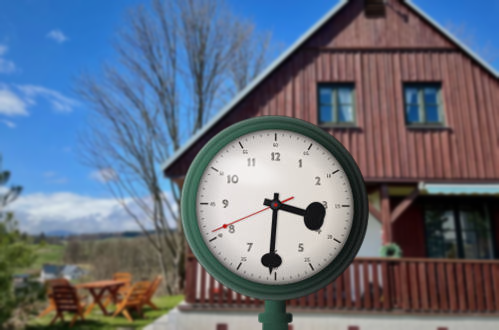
3:30:41
